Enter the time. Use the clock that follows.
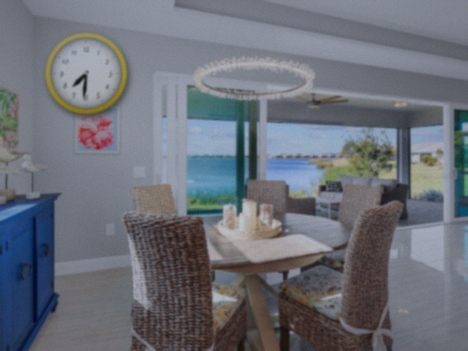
7:31
